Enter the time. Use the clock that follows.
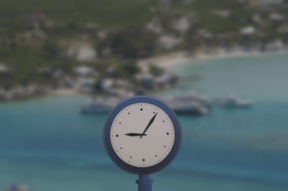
9:06
